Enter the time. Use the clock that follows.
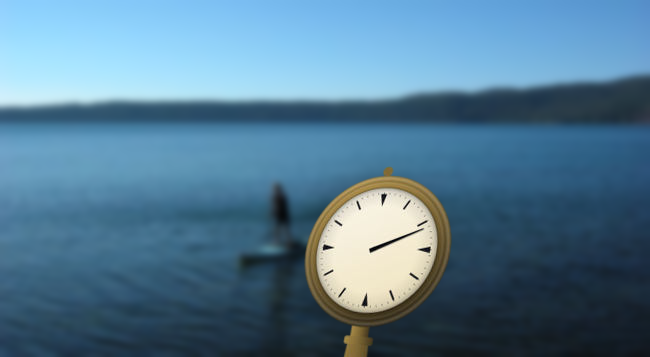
2:11
